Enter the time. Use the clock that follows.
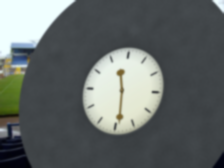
11:29
